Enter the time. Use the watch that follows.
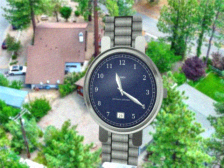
11:20
